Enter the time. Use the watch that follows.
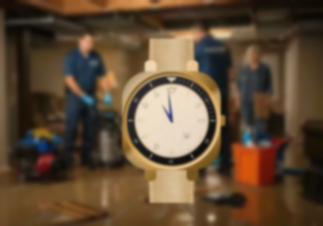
10:59
